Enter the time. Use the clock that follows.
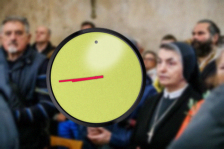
8:44
